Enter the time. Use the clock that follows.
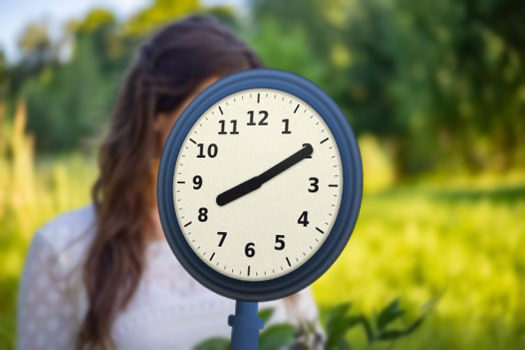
8:10
